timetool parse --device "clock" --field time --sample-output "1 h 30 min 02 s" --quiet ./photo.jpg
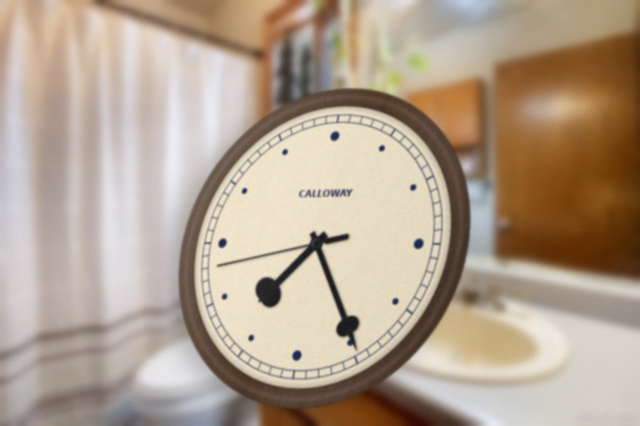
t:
7 h 24 min 43 s
